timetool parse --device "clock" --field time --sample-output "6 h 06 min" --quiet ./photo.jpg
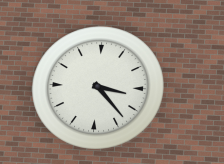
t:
3 h 23 min
